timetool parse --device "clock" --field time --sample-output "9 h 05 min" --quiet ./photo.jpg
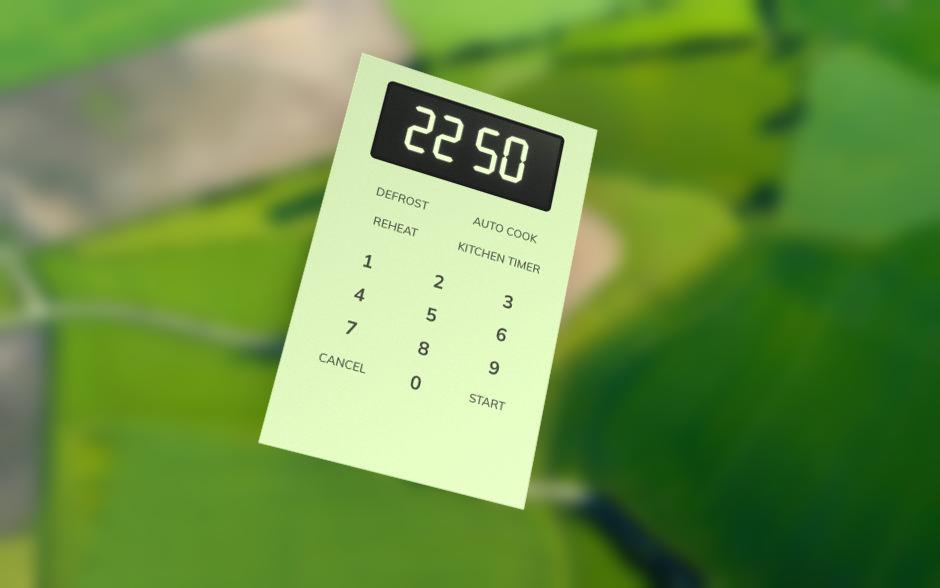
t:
22 h 50 min
